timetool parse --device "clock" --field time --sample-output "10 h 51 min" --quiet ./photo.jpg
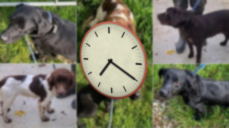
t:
7 h 20 min
